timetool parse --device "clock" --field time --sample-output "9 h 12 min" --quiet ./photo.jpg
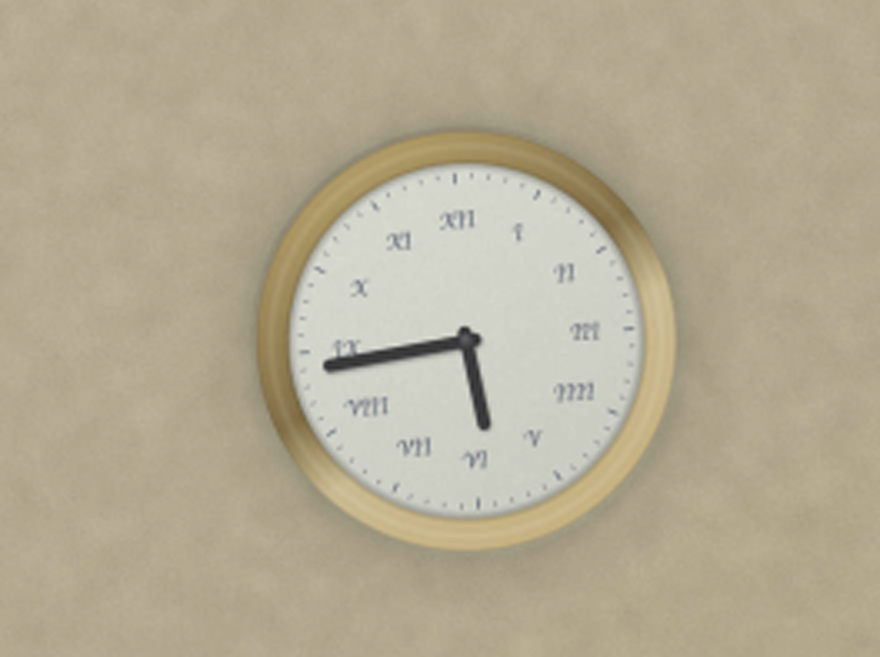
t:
5 h 44 min
